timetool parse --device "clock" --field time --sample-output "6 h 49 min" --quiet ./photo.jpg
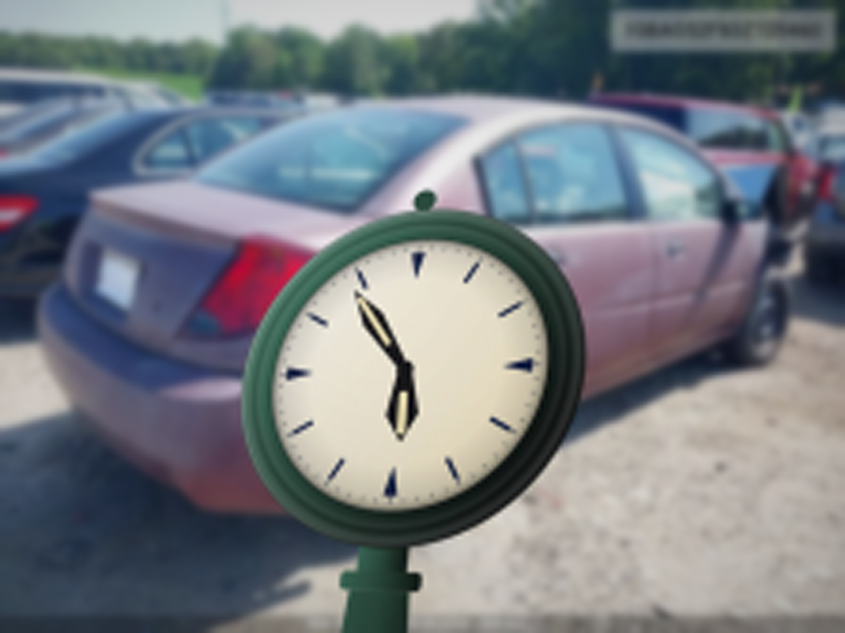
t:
5 h 54 min
